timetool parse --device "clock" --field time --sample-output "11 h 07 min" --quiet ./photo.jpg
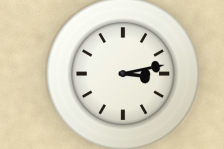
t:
3 h 13 min
